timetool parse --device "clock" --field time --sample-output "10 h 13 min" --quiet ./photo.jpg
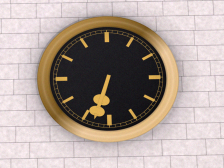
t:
6 h 33 min
